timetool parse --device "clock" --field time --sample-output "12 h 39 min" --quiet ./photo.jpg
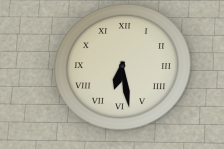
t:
6 h 28 min
